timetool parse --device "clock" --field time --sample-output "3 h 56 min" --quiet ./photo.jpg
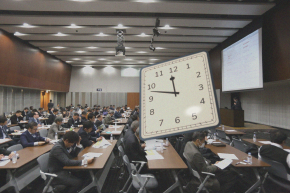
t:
11 h 48 min
